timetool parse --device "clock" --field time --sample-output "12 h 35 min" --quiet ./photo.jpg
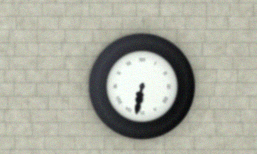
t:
6 h 32 min
